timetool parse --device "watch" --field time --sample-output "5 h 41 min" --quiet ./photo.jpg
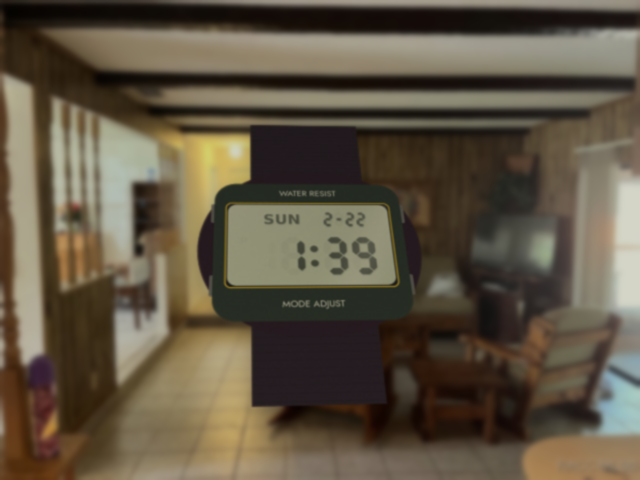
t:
1 h 39 min
